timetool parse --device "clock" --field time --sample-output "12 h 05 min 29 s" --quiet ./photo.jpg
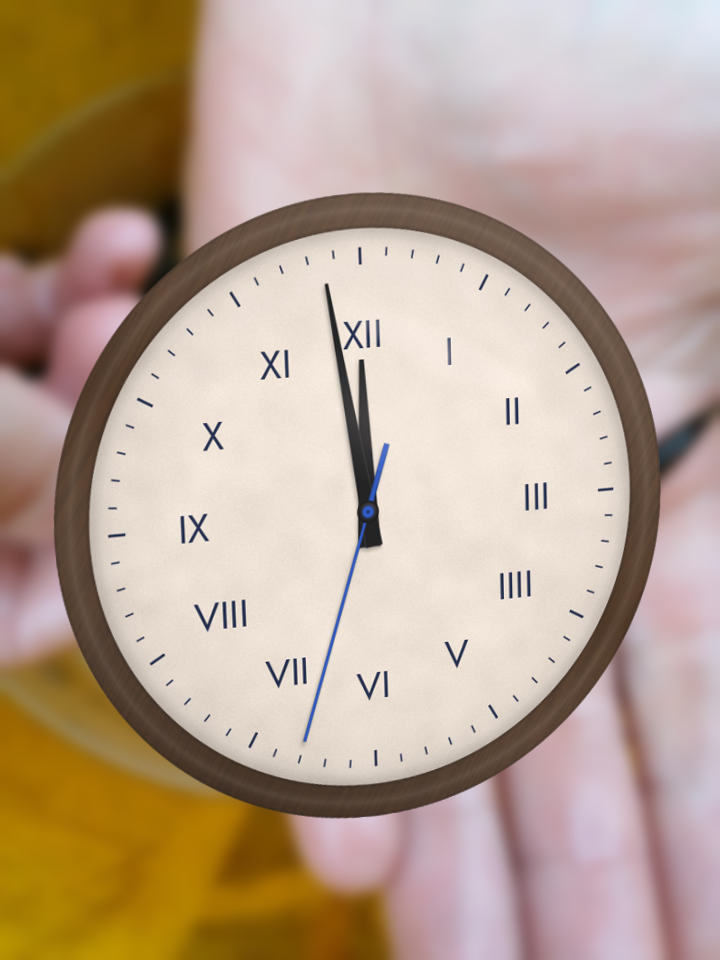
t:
11 h 58 min 33 s
